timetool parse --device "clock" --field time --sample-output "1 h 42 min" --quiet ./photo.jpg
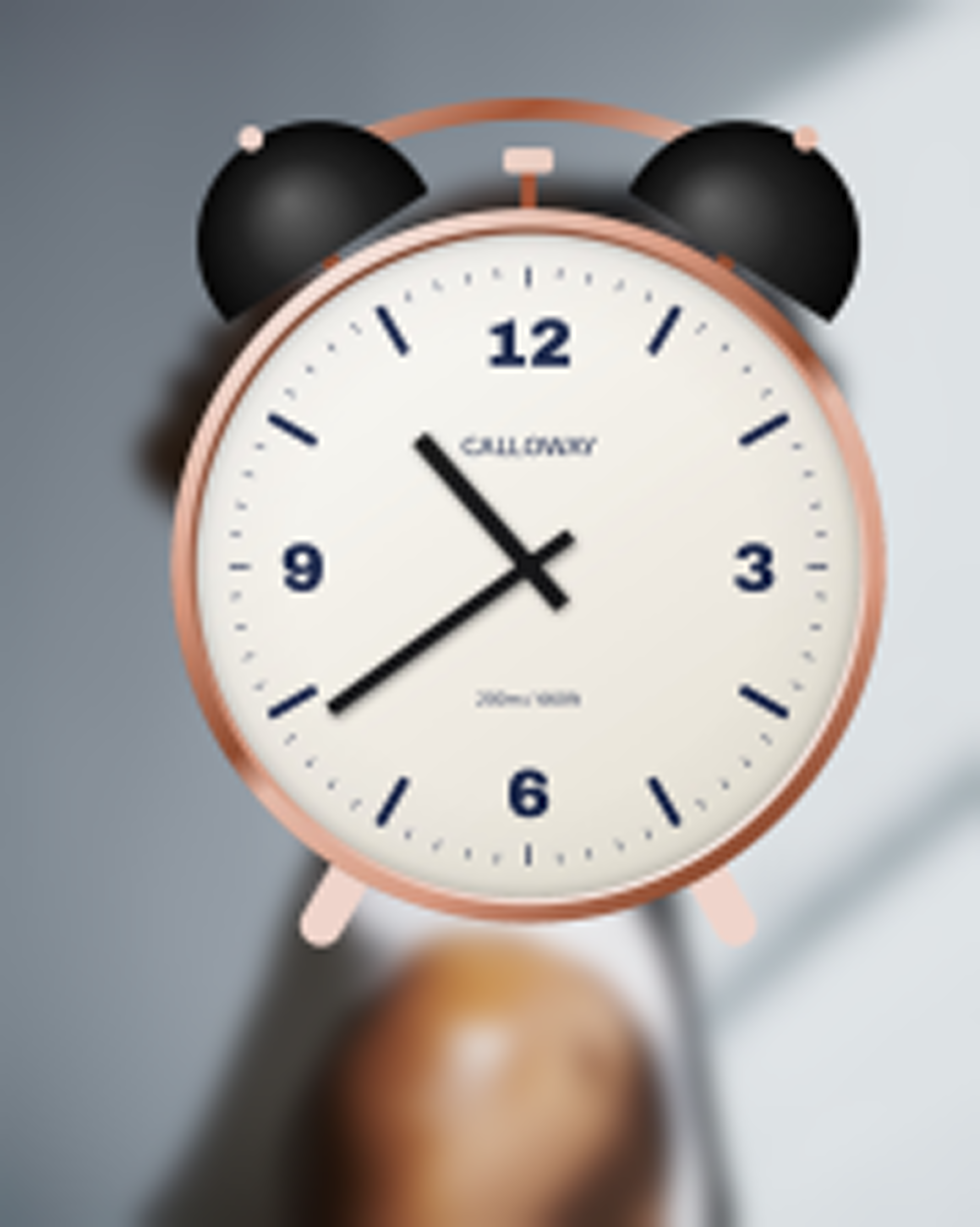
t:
10 h 39 min
